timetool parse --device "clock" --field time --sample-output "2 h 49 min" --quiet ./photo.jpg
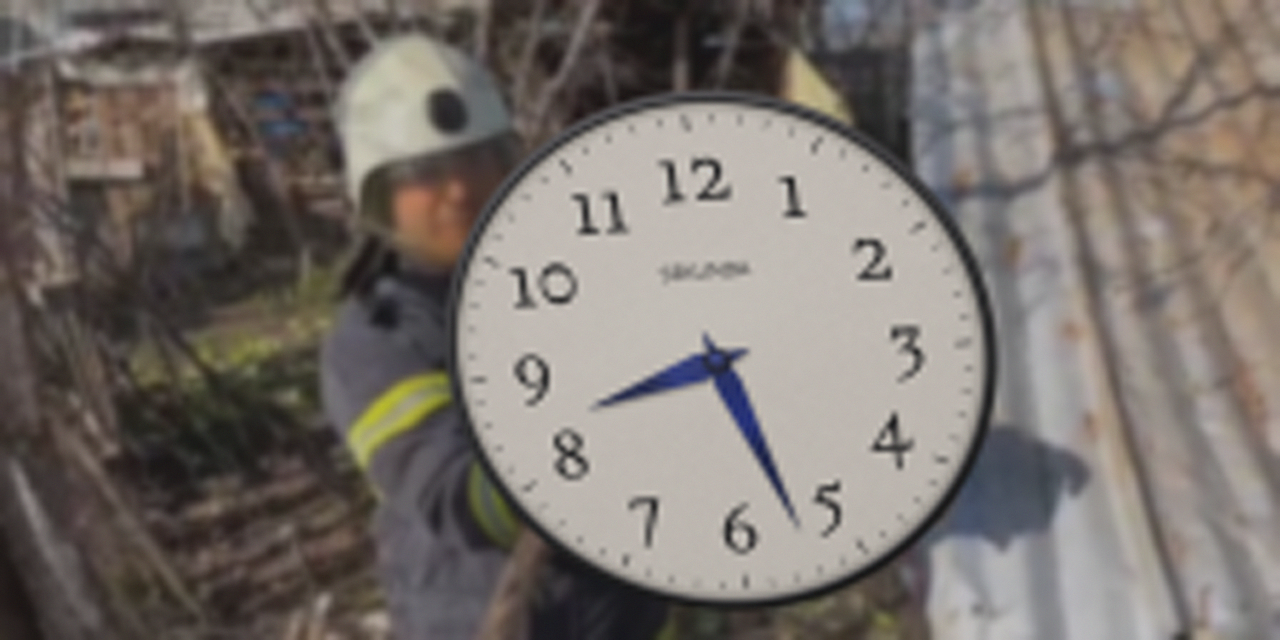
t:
8 h 27 min
